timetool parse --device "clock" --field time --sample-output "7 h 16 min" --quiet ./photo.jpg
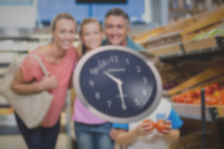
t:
10 h 30 min
